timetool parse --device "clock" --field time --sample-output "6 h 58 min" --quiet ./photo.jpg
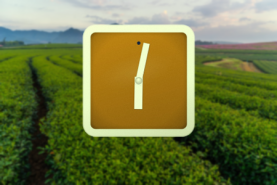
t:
6 h 02 min
